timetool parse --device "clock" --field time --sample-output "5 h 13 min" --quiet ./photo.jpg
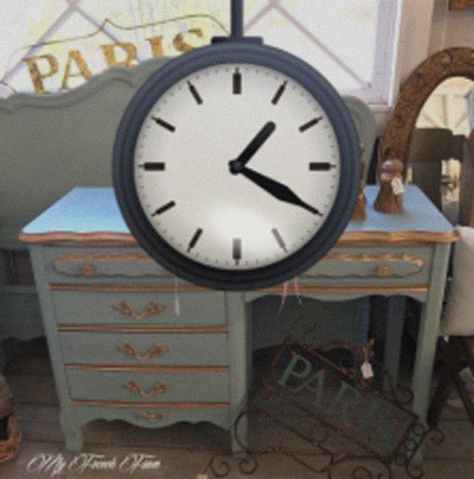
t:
1 h 20 min
